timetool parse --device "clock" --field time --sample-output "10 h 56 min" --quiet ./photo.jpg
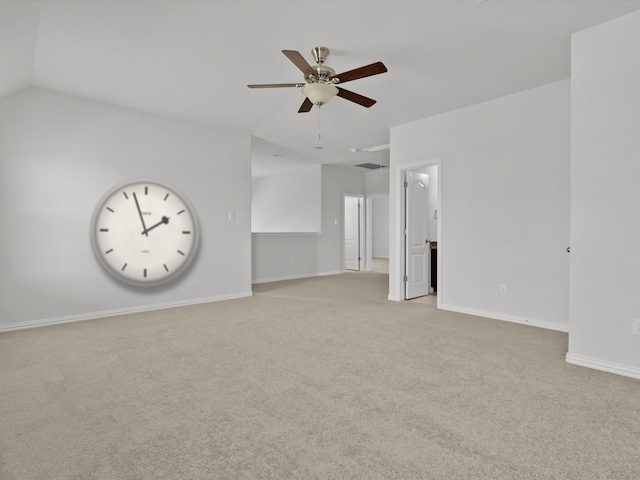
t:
1 h 57 min
